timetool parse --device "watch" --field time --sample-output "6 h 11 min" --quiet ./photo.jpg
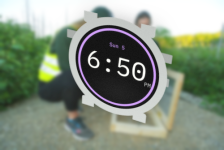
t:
6 h 50 min
